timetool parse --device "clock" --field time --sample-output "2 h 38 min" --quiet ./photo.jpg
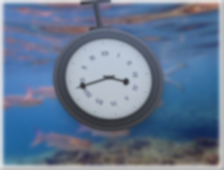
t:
3 h 43 min
